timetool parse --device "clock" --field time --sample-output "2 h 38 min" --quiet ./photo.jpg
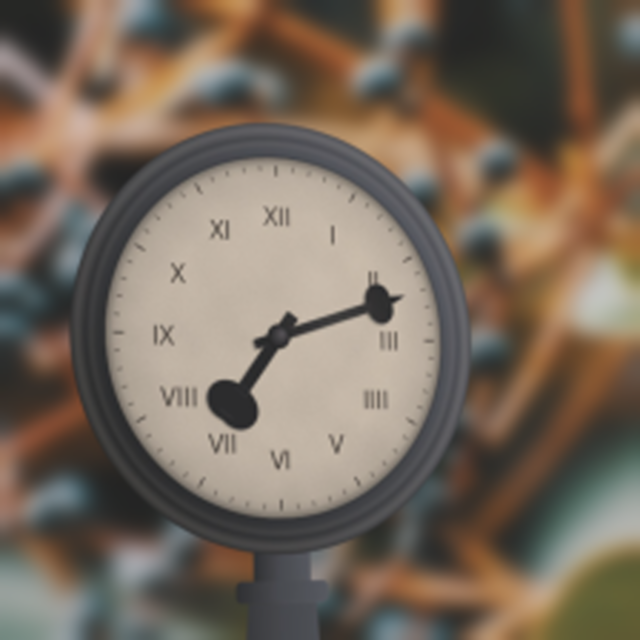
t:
7 h 12 min
